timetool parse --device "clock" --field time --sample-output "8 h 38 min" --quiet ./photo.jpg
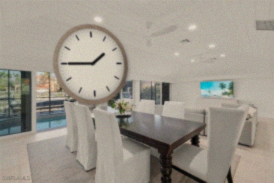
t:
1 h 45 min
